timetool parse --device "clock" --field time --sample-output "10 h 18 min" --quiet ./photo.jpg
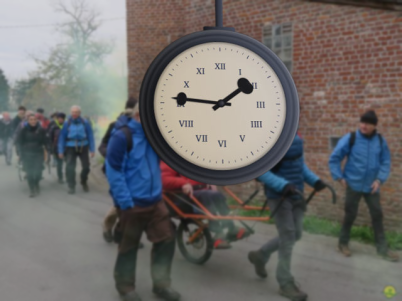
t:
1 h 46 min
